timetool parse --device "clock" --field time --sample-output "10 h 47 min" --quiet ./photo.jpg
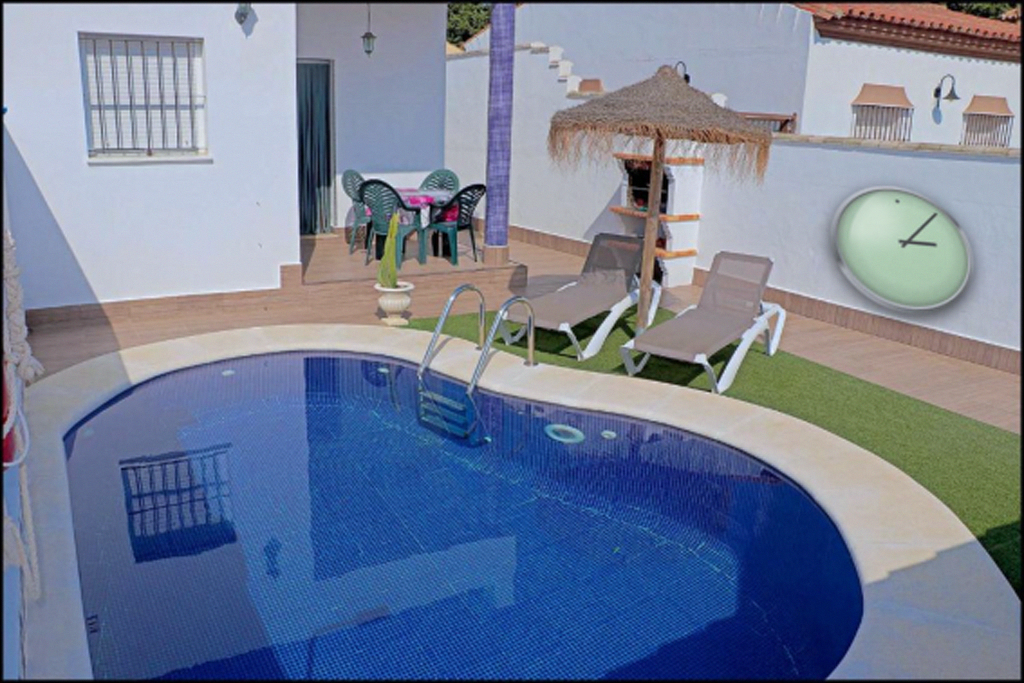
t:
3 h 08 min
